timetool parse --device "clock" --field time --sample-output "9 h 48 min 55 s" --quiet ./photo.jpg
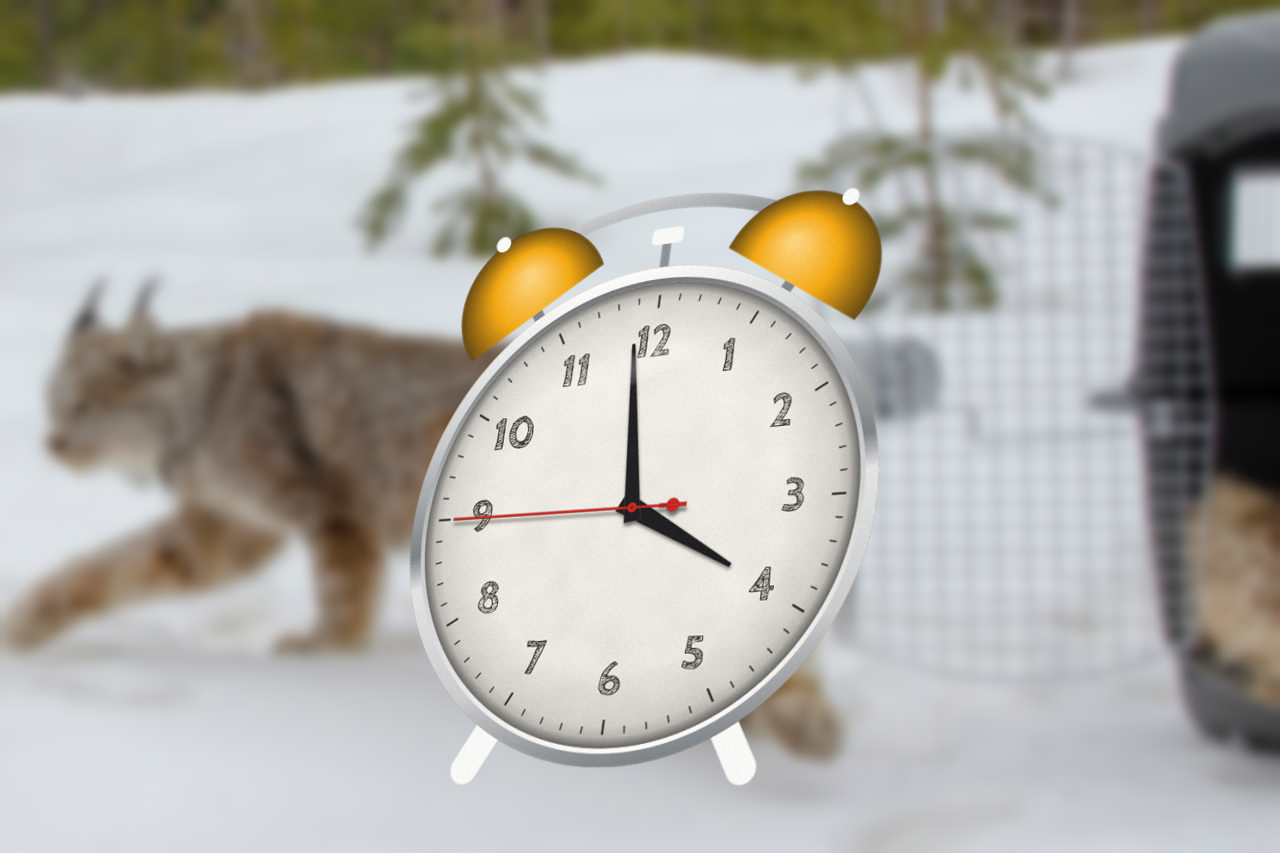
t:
3 h 58 min 45 s
